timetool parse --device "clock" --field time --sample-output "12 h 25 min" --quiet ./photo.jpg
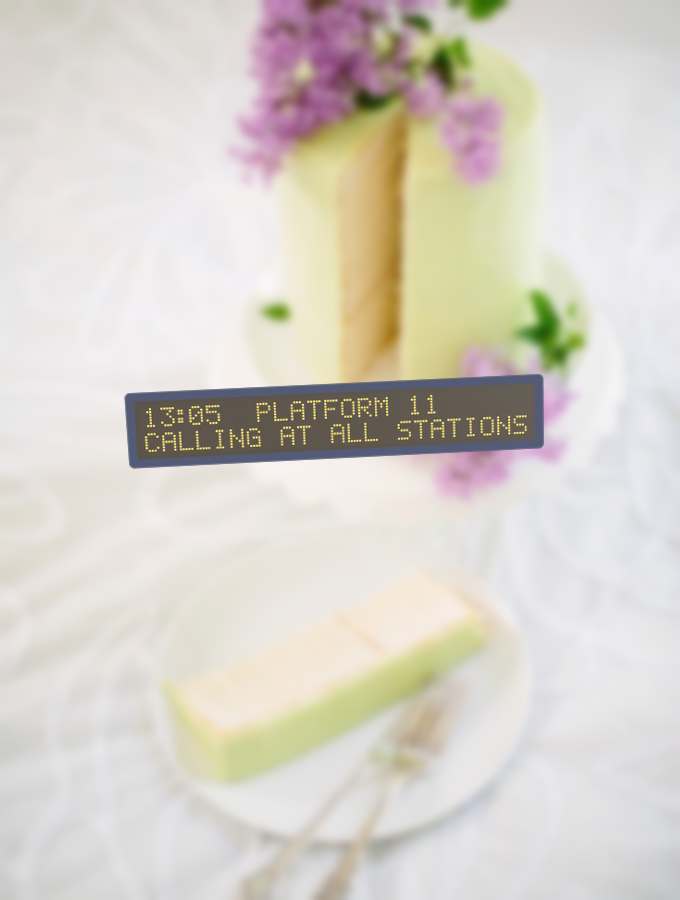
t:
13 h 05 min
